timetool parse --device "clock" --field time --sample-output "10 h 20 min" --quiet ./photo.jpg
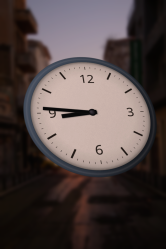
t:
8 h 46 min
